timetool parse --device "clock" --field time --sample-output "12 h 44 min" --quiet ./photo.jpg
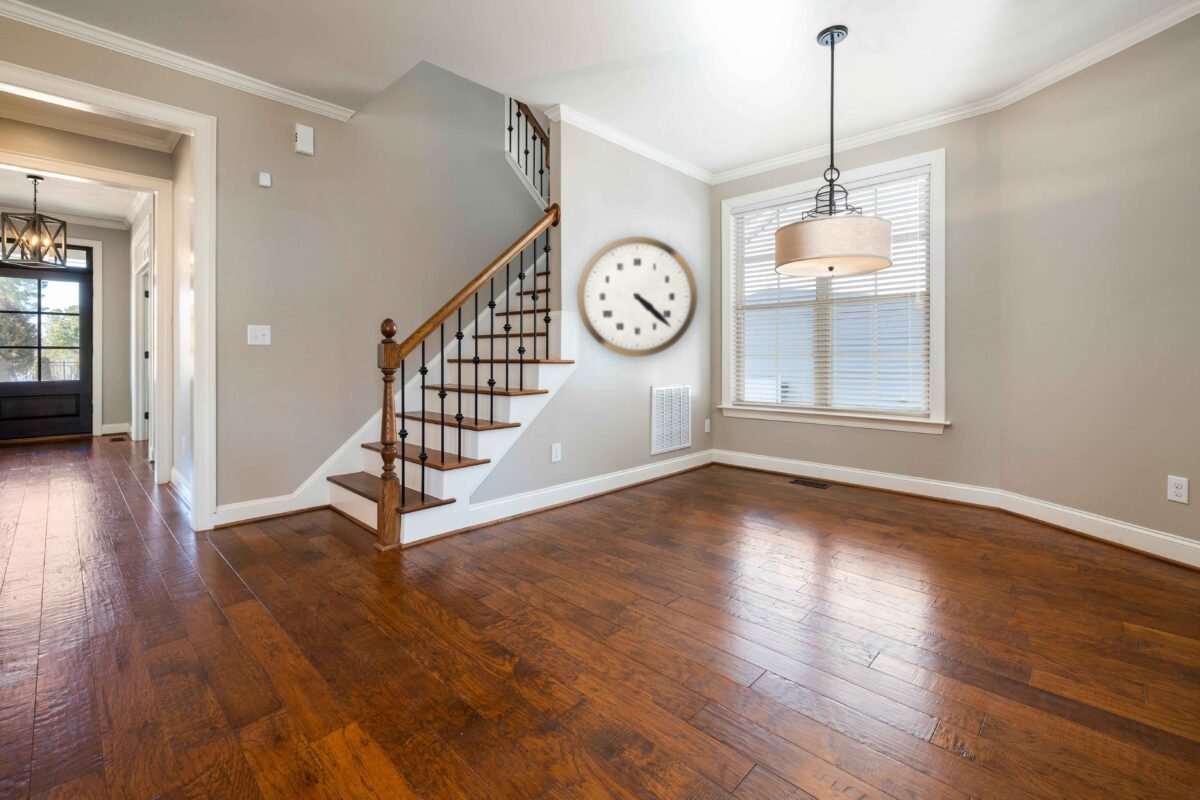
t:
4 h 22 min
